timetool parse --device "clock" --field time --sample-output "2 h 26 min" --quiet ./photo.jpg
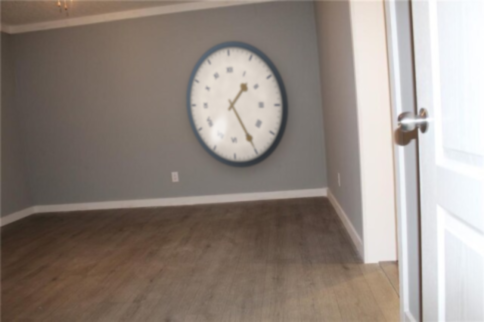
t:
1 h 25 min
